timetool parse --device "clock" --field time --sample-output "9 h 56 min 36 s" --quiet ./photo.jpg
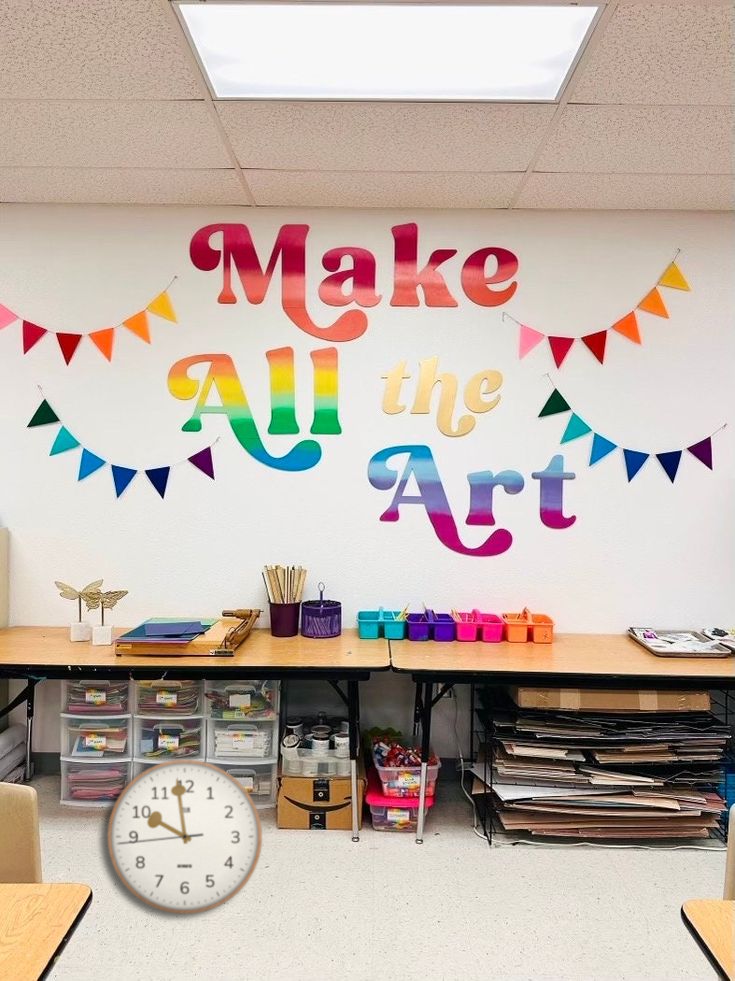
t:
9 h 58 min 44 s
